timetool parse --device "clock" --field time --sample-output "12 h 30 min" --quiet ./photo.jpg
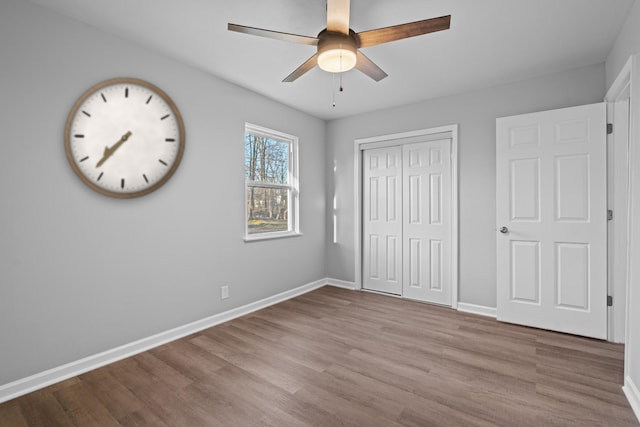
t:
7 h 37 min
